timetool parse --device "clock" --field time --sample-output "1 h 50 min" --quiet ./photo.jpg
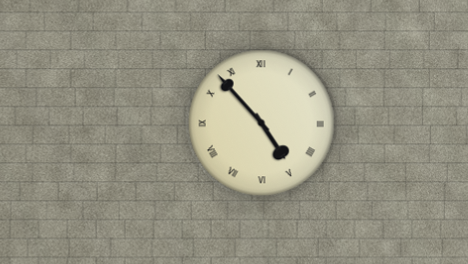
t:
4 h 53 min
